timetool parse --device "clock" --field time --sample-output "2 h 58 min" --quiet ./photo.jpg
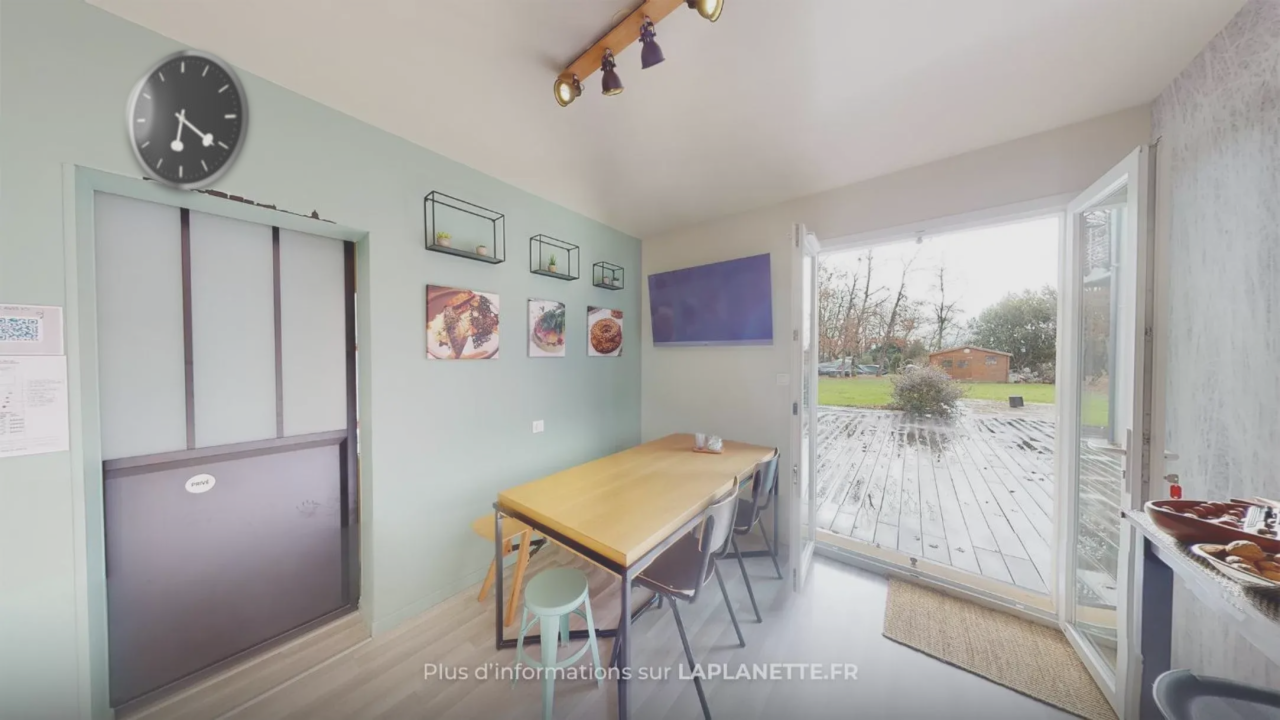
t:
6 h 21 min
